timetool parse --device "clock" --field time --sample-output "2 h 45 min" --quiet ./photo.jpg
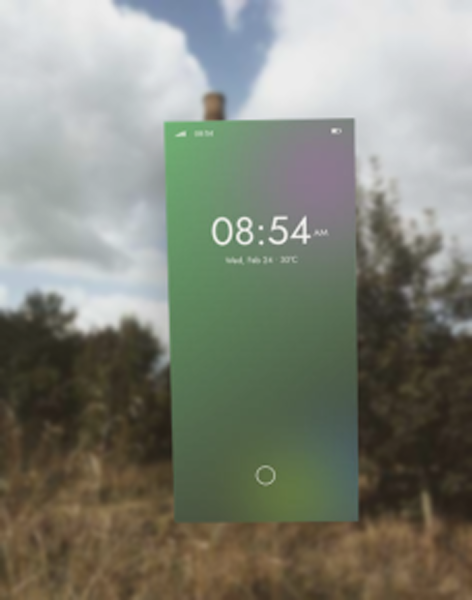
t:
8 h 54 min
